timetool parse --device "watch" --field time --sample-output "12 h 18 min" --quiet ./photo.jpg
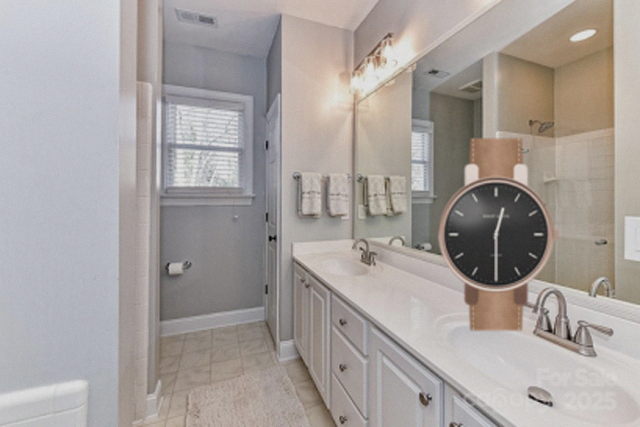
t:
12 h 30 min
